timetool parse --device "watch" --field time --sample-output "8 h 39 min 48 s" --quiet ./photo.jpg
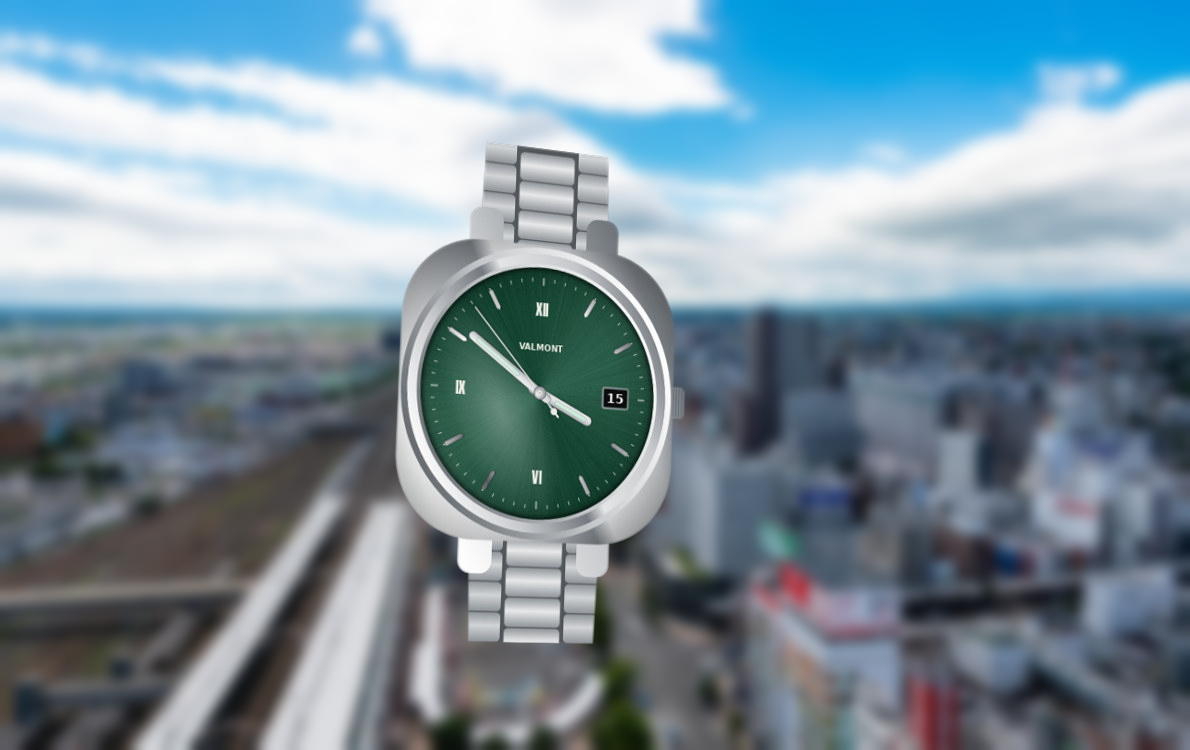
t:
3 h 50 min 53 s
